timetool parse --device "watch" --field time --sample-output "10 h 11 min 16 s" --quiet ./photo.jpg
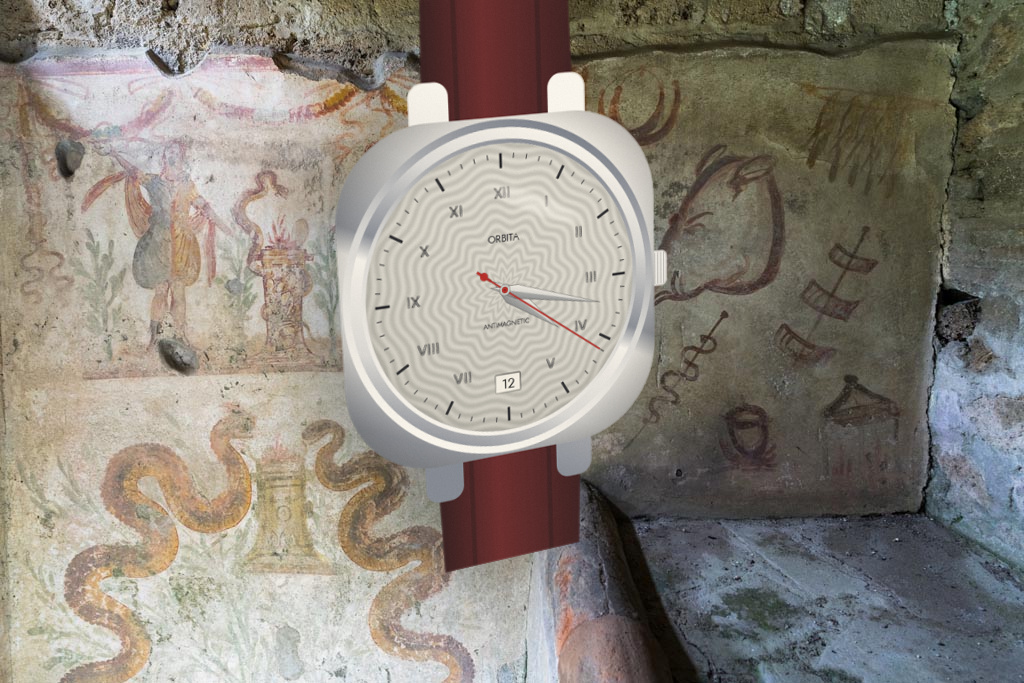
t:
4 h 17 min 21 s
